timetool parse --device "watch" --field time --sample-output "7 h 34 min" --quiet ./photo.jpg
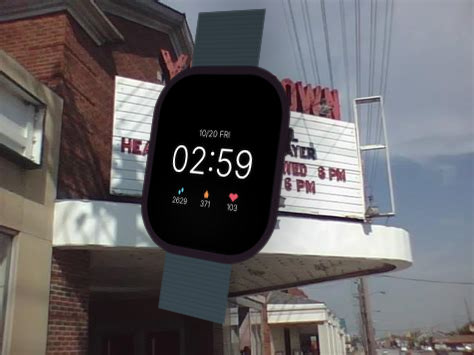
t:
2 h 59 min
